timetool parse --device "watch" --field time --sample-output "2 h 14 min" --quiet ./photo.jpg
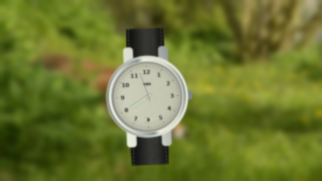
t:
7 h 57 min
